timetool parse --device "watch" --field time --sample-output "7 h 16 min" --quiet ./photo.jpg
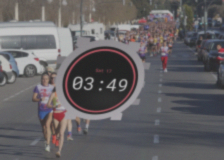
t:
3 h 49 min
